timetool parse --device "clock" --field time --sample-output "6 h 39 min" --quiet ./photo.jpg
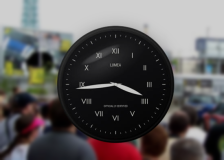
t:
3 h 44 min
